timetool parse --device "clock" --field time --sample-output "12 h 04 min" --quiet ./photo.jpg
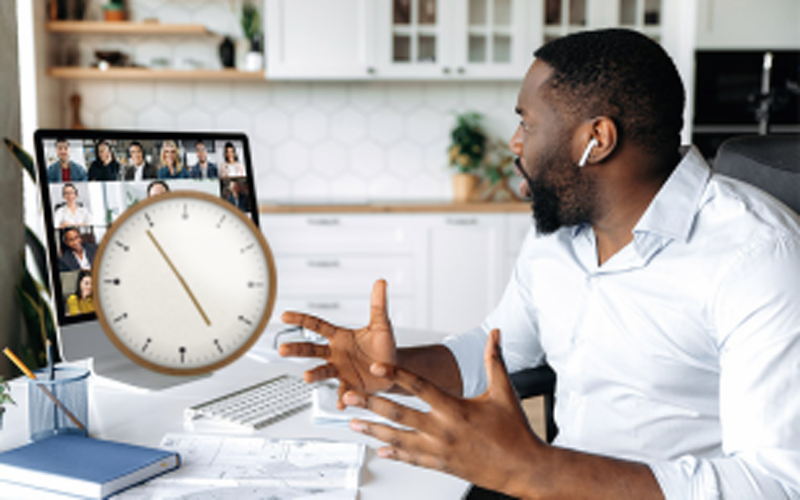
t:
4 h 54 min
